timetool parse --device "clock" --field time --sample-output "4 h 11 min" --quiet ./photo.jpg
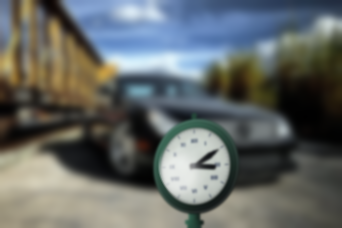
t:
3 h 10 min
